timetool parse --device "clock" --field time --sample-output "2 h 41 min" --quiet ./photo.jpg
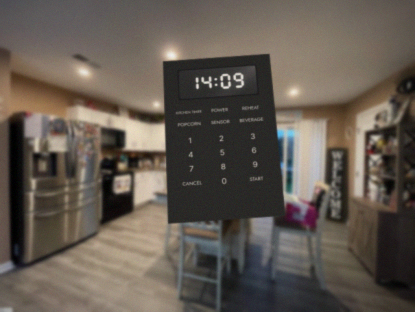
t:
14 h 09 min
